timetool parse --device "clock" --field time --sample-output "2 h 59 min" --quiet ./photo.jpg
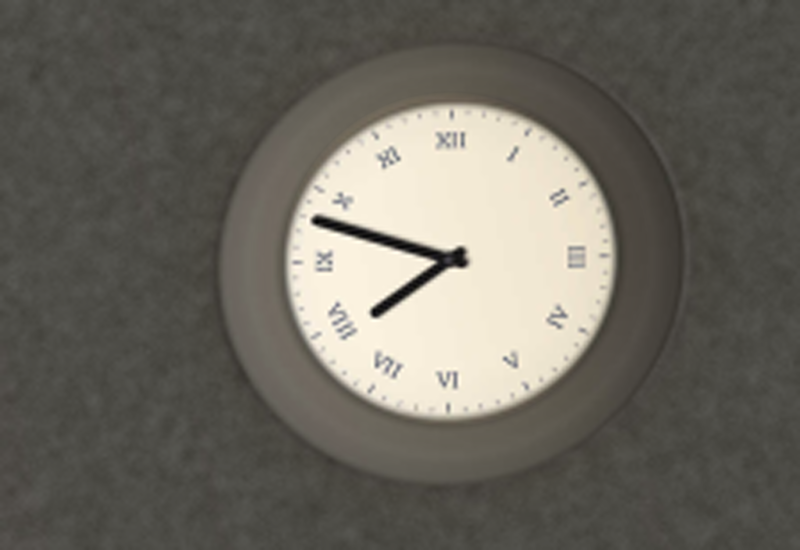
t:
7 h 48 min
